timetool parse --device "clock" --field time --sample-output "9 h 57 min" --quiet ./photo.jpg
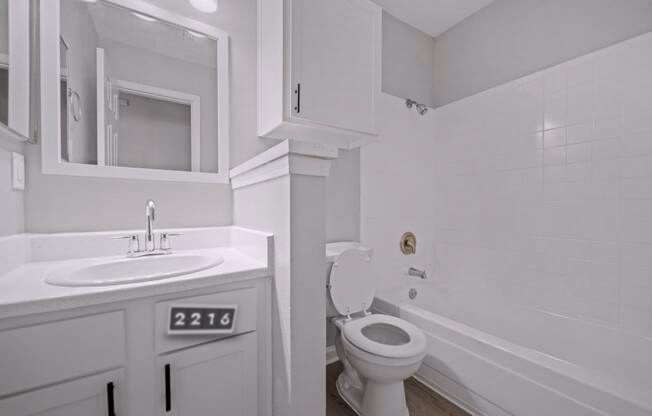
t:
22 h 16 min
